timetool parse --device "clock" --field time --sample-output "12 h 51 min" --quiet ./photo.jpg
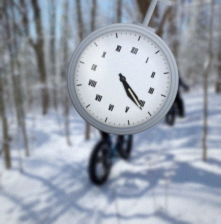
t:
4 h 21 min
